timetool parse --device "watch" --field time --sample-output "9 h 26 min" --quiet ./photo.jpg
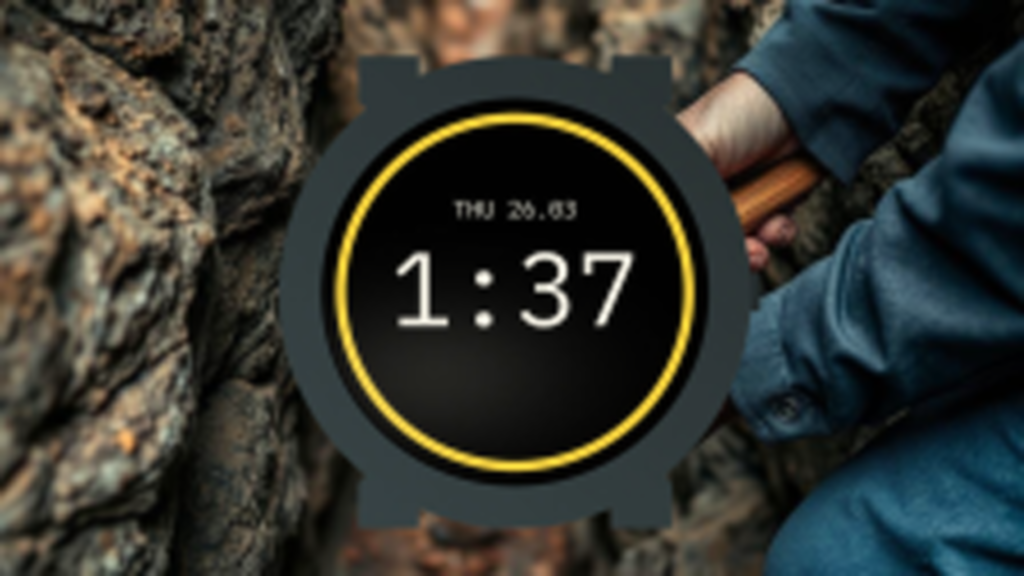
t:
1 h 37 min
